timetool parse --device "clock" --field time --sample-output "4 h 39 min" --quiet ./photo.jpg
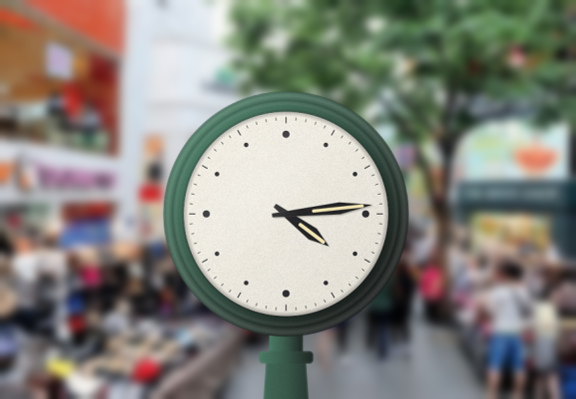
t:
4 h 14 min
